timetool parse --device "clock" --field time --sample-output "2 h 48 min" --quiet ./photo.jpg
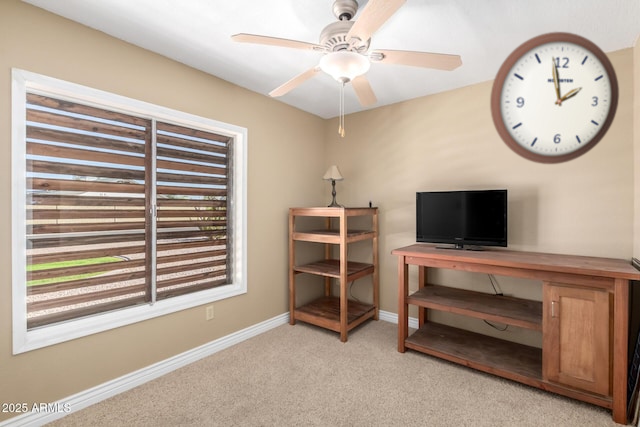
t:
1 h 58 min
